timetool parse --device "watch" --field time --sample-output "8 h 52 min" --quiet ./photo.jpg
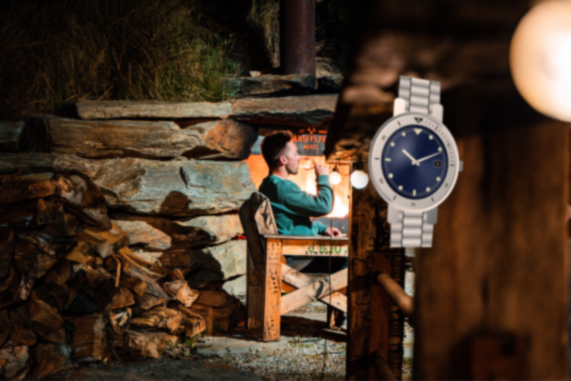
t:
10 h 11 min
